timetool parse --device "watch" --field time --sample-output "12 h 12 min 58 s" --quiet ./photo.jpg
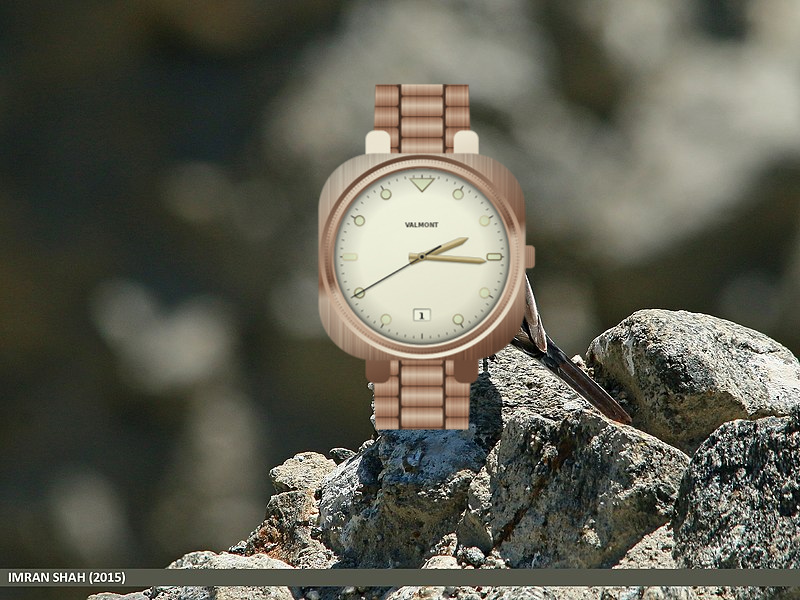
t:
2 h 15 min 40 s
